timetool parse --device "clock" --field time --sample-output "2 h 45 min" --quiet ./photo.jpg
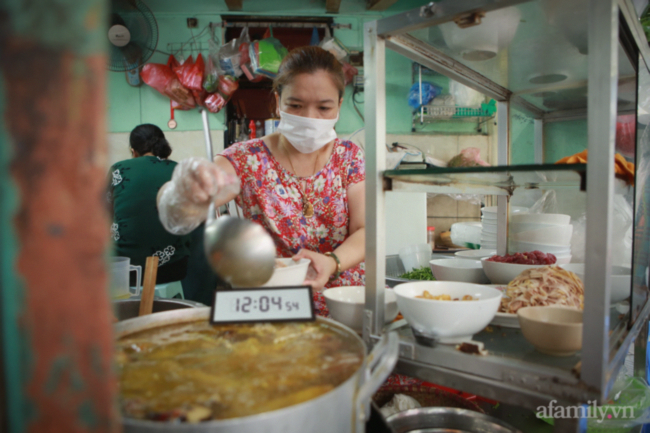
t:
12 h 04 min
